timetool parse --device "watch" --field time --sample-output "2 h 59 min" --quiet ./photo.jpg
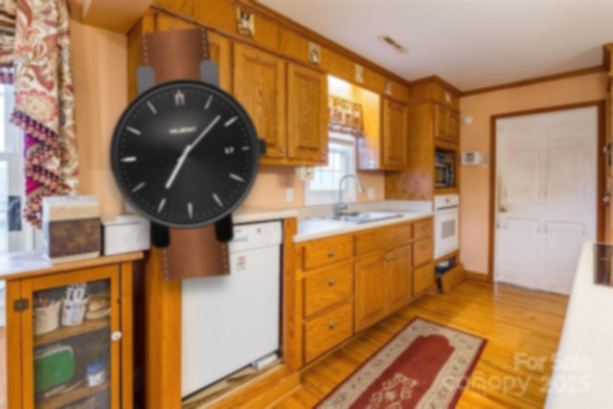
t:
7 h 08 min
